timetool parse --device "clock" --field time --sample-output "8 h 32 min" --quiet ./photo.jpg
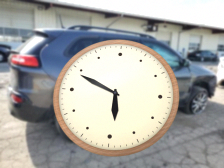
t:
5 h 49 min
